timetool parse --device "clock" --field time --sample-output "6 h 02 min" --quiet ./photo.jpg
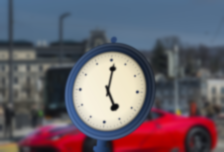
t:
5 h 01 min
